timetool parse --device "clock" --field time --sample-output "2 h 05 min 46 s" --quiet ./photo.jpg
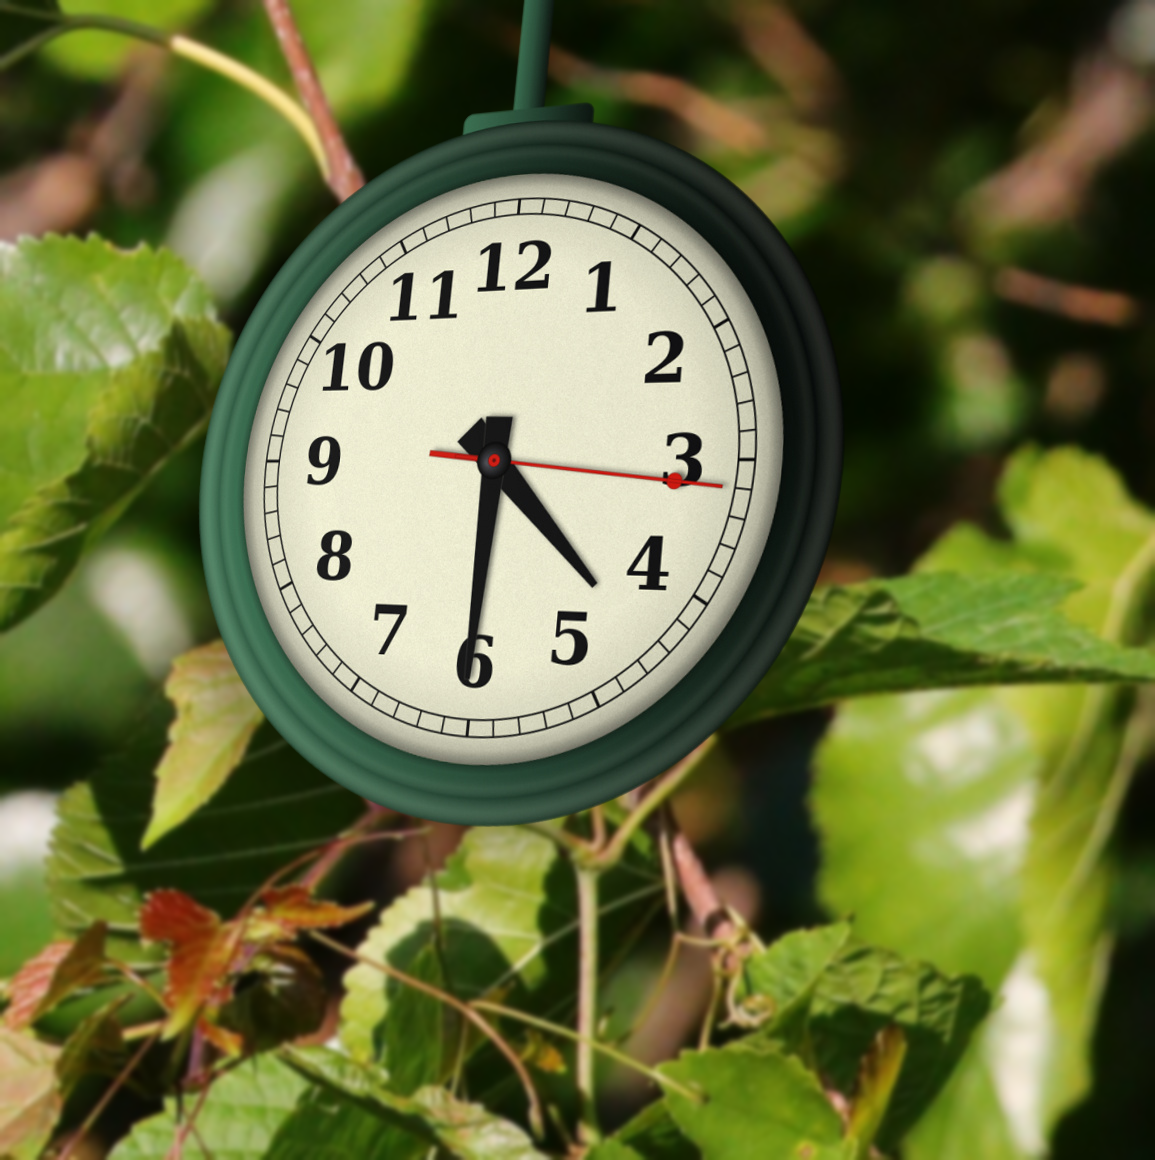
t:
4 h 30 min 16 s
